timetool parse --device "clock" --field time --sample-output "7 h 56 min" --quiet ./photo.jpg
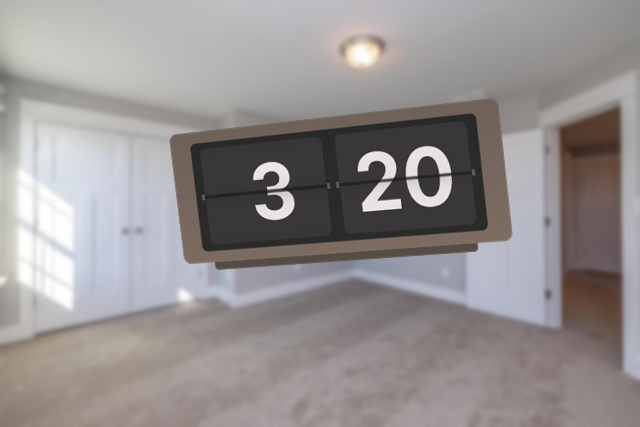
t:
3 h 20 min
